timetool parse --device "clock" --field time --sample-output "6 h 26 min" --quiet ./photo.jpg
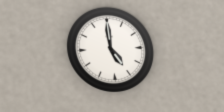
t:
5 h 00 min
